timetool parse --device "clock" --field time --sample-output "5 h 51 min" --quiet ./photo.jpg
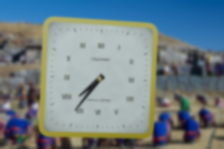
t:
7 h 36 min
